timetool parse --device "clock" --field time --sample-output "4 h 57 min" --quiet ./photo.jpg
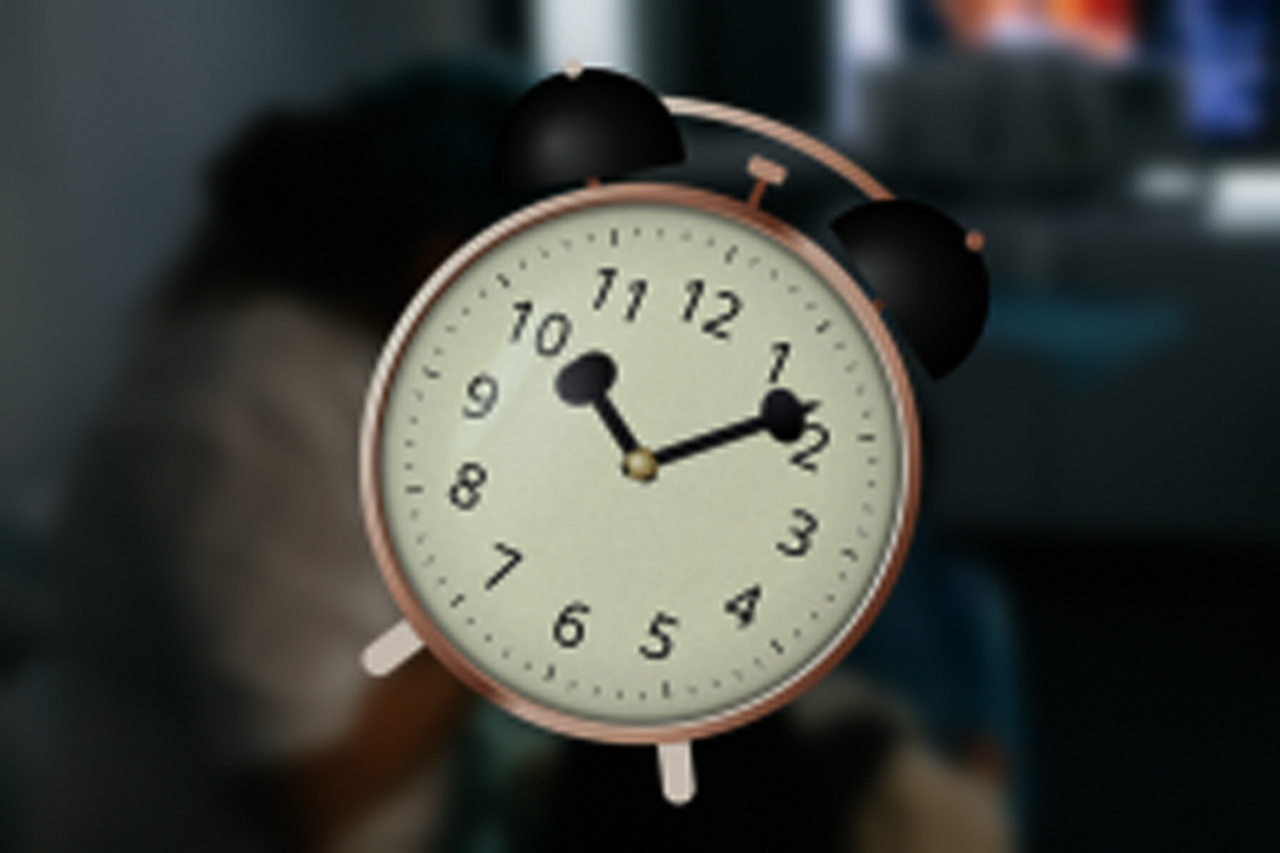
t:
10 h 08 min
